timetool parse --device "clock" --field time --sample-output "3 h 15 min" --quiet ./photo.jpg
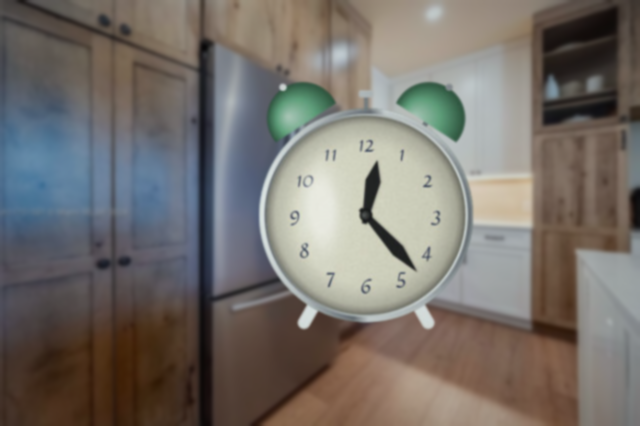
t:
12 h 23 min
